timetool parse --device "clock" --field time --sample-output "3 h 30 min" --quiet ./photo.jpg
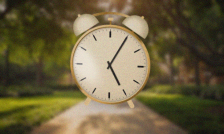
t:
5 h 05 min
